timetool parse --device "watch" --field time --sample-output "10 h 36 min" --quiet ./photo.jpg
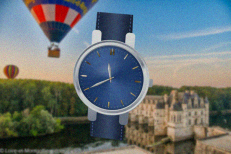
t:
11 h 40 min
